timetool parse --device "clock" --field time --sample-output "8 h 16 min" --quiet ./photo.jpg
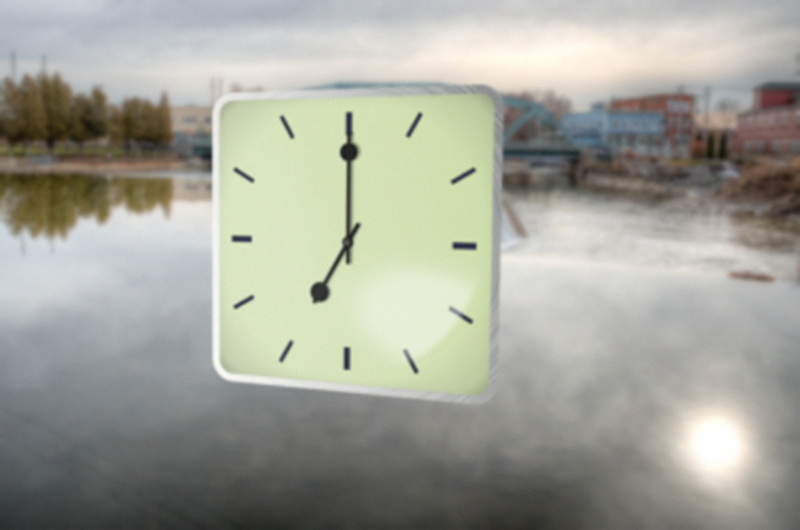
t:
7 h 00 min
